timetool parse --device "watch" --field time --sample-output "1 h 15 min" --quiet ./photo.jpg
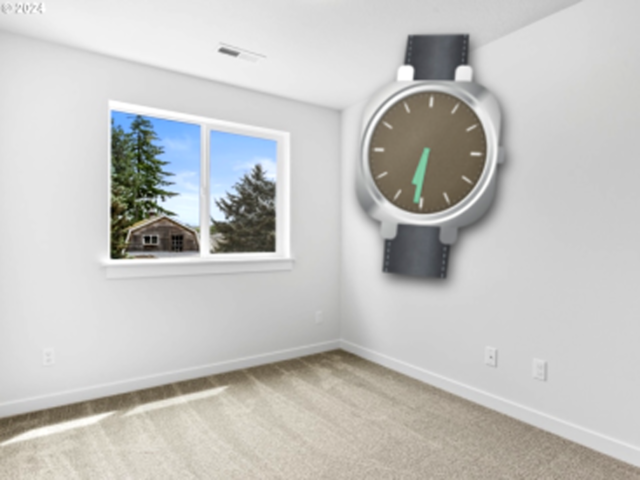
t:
6 h 31 min
